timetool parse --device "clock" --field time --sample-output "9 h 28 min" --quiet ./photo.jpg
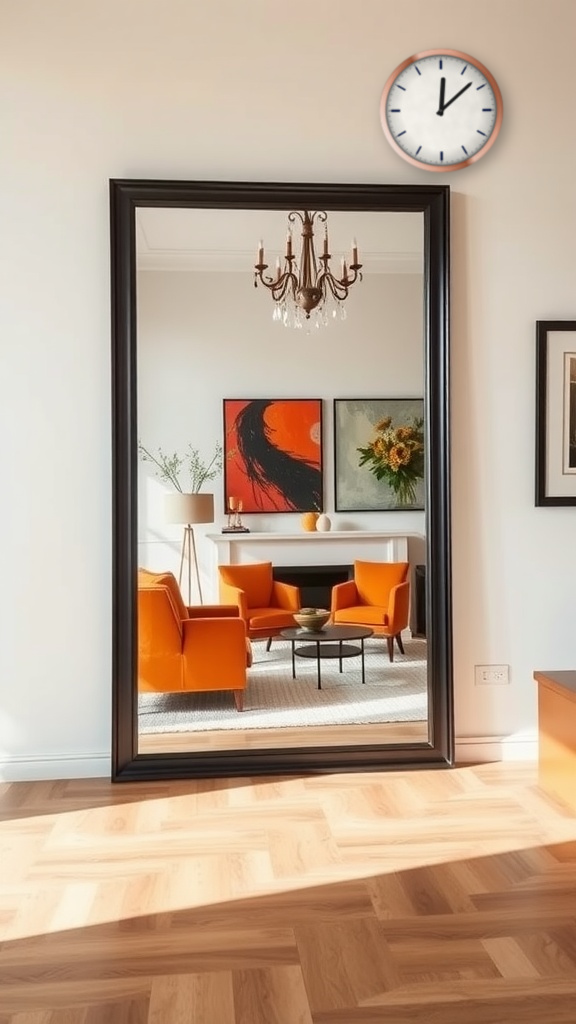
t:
12 h 08 min
